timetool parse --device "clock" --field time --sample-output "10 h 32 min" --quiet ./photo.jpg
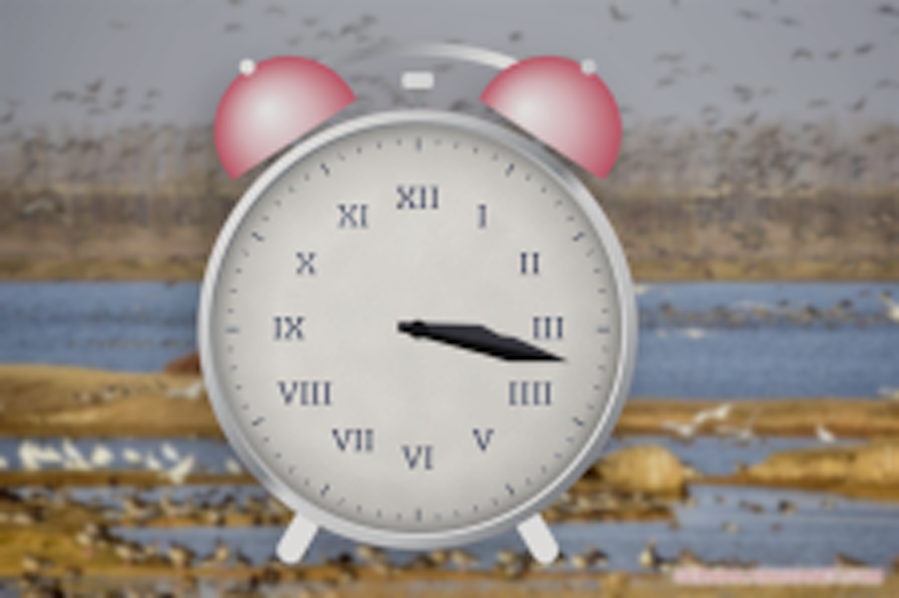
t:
3 h 17 min
